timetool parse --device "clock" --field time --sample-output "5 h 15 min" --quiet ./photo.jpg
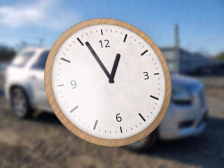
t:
12 h 56 min
